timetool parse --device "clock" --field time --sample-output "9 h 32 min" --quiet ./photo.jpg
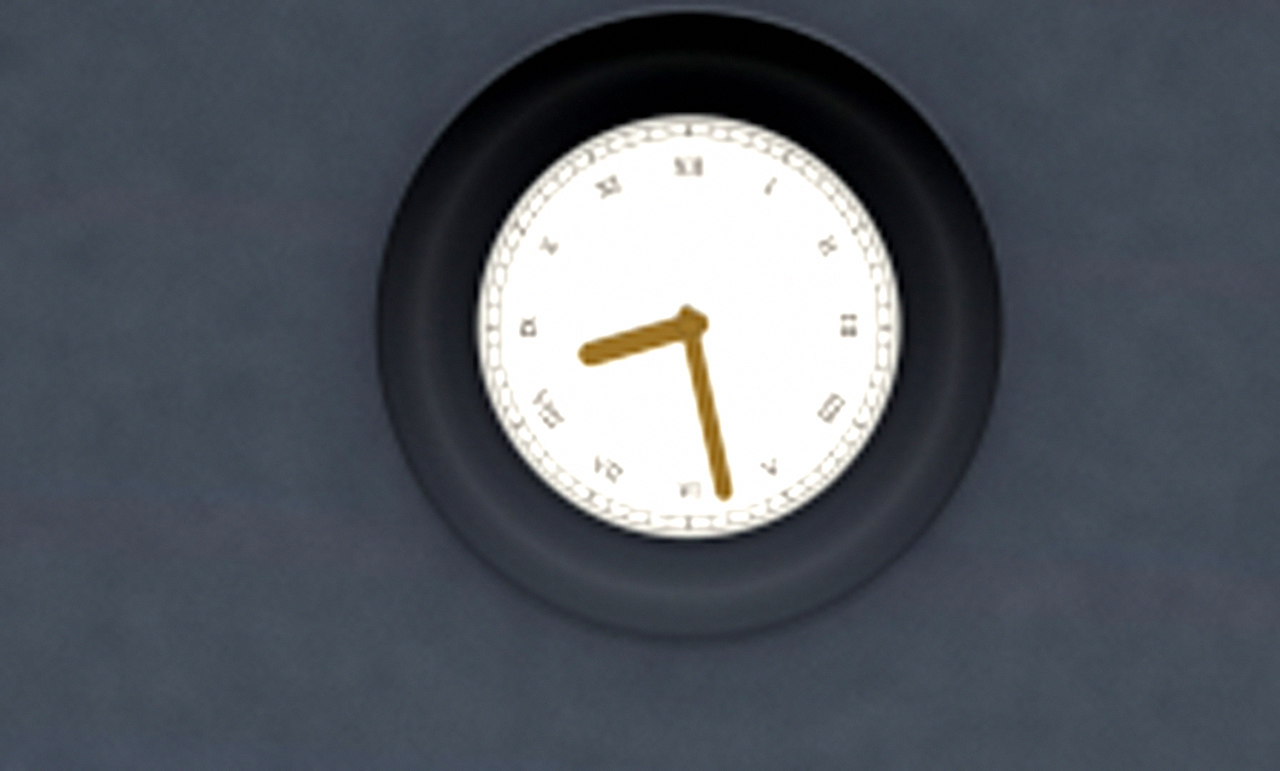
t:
8 h 28 min
